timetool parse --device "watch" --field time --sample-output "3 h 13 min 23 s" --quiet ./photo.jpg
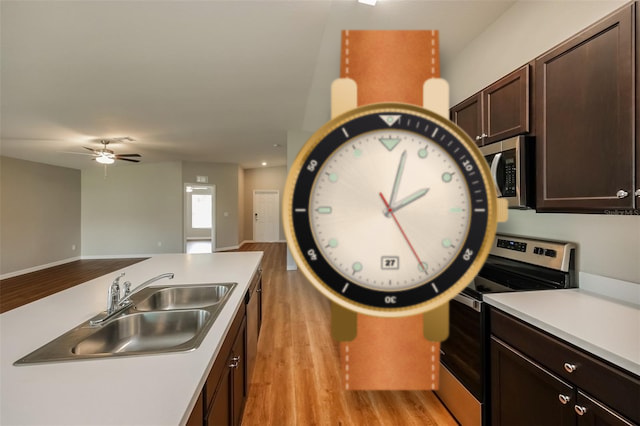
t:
2 h 02 min 25 s
